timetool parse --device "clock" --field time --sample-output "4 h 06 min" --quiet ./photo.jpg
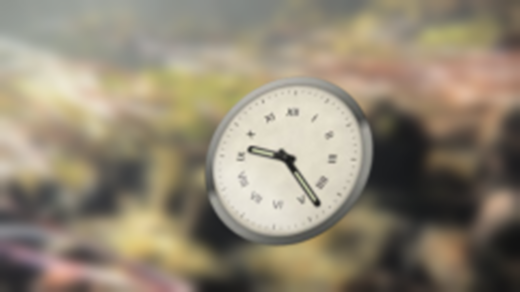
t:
9 h 23 min
